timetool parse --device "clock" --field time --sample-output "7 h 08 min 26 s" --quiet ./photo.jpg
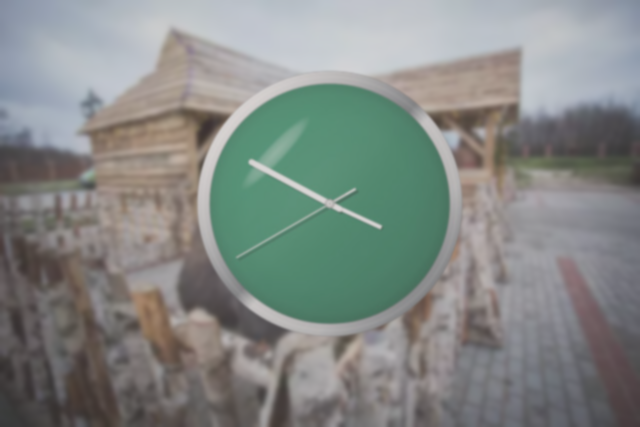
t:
3 h 49 min 40 s
